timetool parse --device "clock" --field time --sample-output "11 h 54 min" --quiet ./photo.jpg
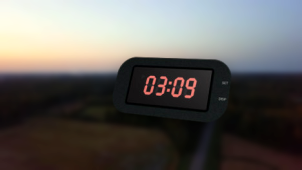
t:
3 h 09 min
